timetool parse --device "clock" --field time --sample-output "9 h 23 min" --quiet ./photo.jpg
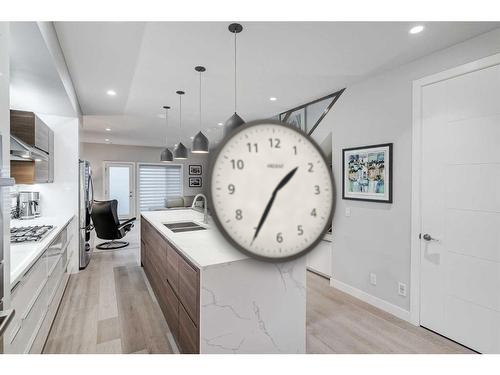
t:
1 h 35 min
